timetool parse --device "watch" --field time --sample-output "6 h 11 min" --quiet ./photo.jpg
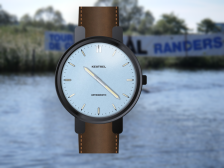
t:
10 h 22 min
